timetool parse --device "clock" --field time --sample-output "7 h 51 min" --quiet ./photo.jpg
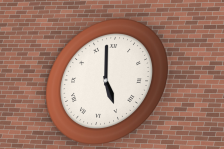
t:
4 h 58 min
